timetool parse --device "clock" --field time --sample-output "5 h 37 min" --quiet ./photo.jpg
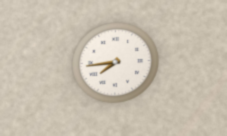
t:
7 h 44 min
